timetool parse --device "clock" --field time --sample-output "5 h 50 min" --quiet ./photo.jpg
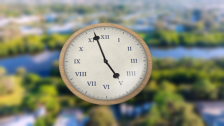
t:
4 h 57 min
